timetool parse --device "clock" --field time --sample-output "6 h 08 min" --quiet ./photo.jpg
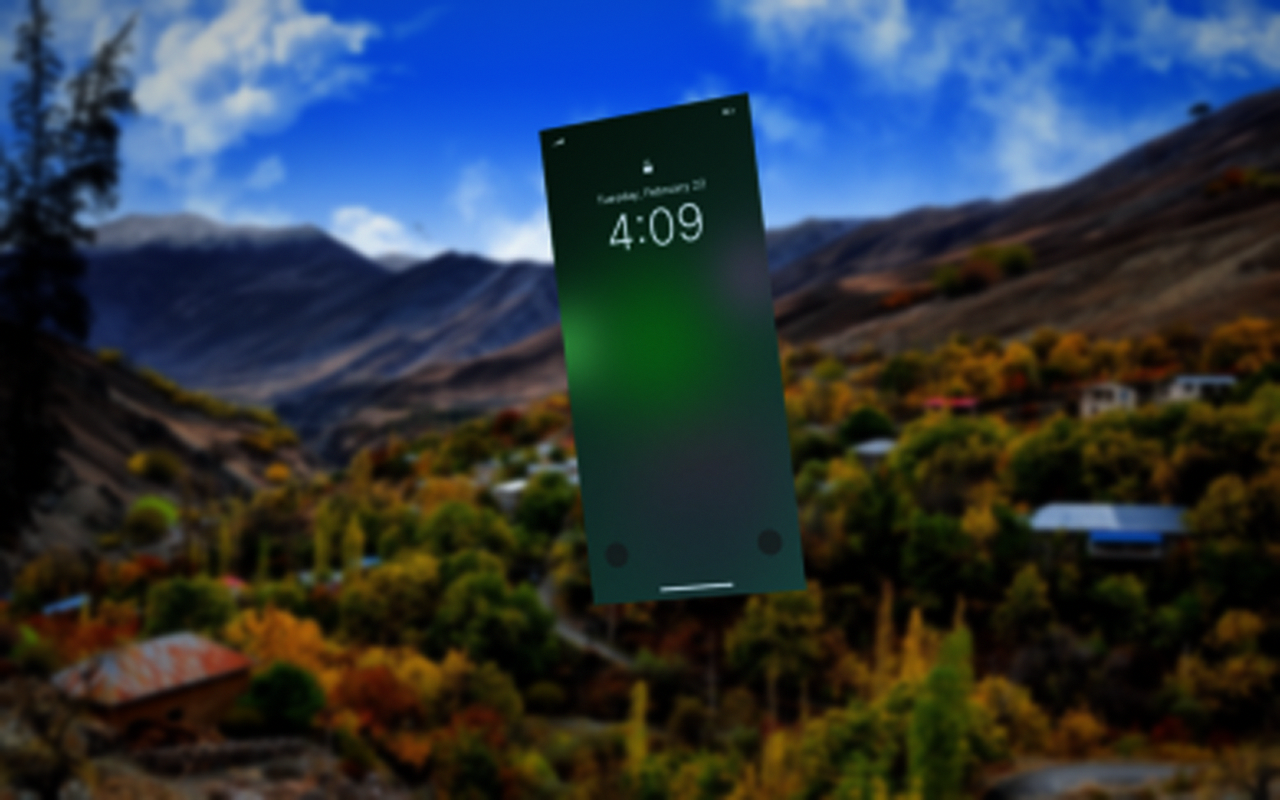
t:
4 h 09 min
